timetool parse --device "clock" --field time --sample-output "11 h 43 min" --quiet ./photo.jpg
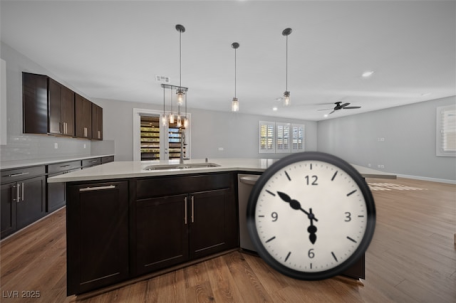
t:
5 h 51 min
